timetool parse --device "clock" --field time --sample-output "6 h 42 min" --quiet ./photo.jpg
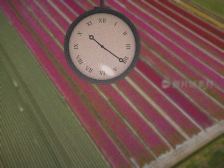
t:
10 h 21 min
